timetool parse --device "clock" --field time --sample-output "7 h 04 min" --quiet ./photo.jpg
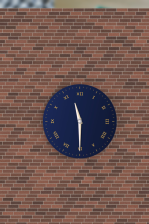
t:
11 h 30 min
